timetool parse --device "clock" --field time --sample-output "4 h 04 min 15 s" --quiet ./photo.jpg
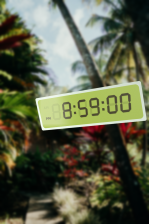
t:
8 h 59 min 00 s
